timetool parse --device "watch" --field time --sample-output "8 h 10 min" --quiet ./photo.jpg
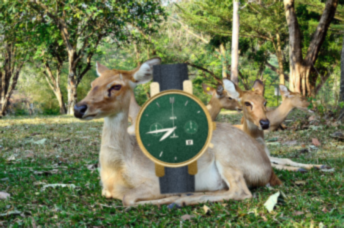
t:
7 h 44 min
